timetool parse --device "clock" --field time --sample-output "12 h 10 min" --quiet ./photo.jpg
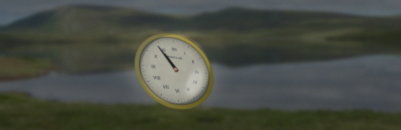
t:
10 h 54 min
